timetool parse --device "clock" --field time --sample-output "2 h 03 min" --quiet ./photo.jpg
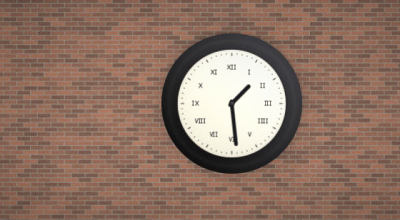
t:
1 h 29 min
